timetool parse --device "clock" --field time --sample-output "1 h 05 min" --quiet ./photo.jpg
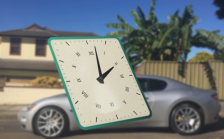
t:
2 h 02 min
